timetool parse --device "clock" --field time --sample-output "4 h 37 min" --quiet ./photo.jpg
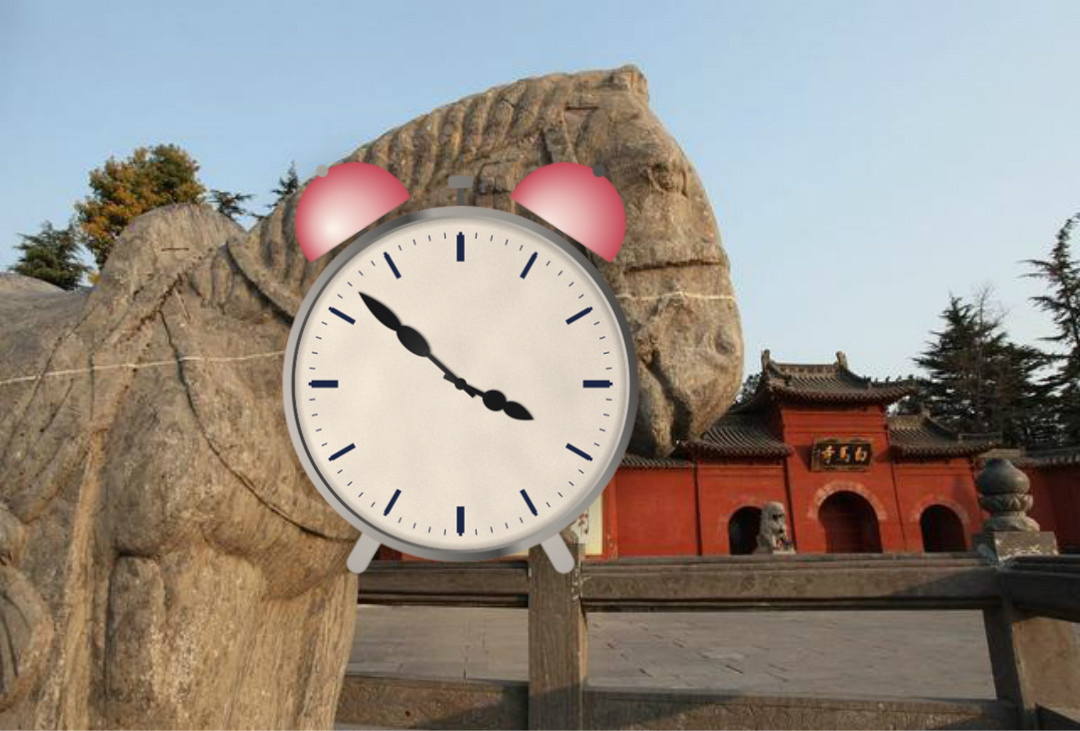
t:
3 h 52 min
